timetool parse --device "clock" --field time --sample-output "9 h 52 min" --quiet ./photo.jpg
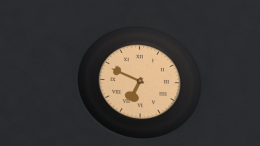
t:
6 h 49 min
